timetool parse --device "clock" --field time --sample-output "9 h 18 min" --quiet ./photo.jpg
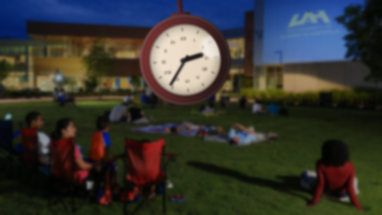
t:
2 h 36 min
